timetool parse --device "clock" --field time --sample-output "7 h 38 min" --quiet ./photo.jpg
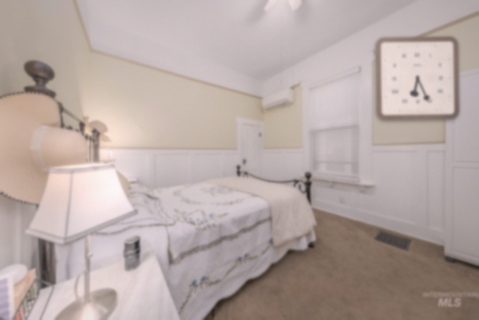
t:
6 h 26 min
